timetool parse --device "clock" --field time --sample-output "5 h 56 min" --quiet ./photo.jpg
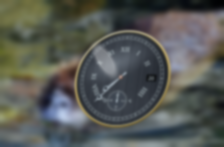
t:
7 h 37 min
